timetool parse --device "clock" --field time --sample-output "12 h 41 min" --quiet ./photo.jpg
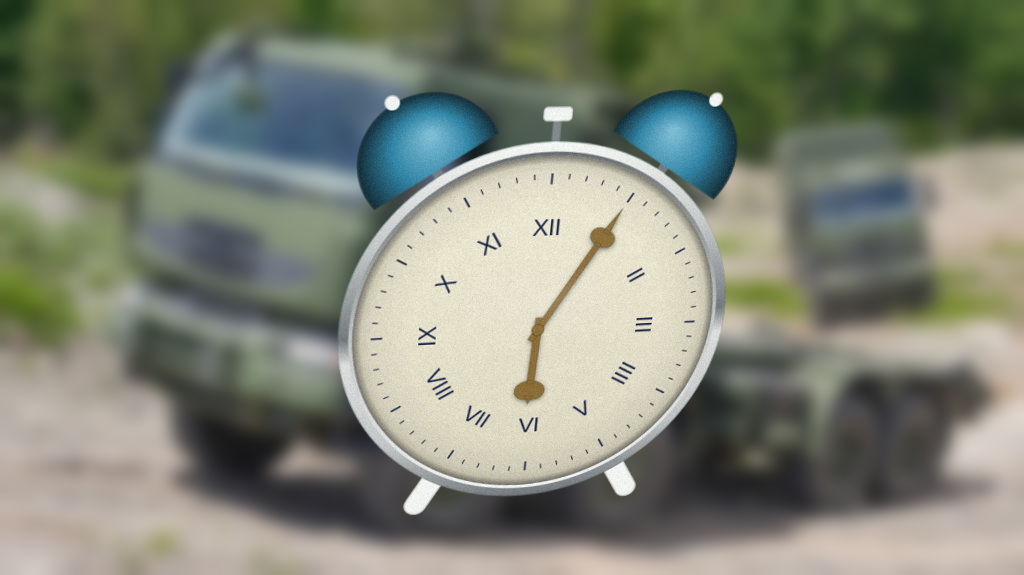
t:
6 h 05 min
